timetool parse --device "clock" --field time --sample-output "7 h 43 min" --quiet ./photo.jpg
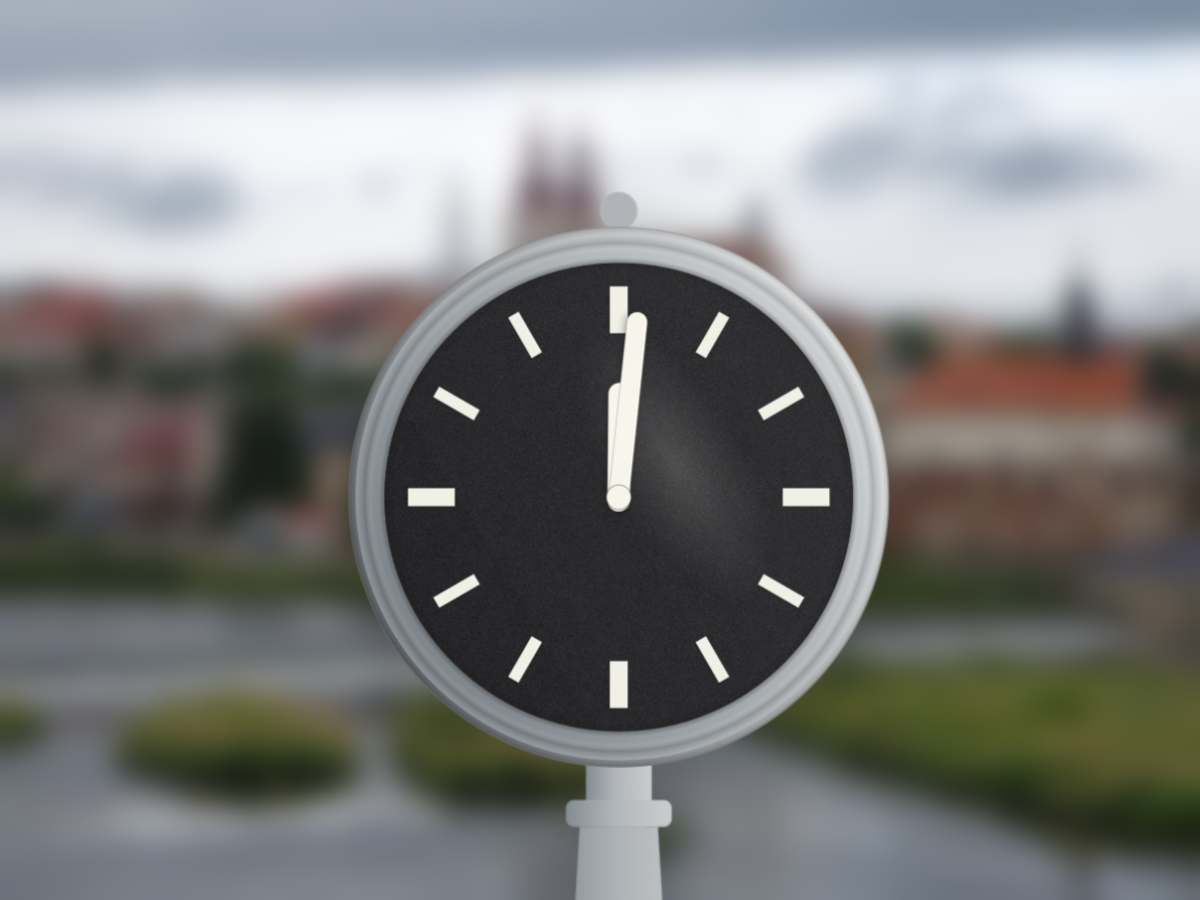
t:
12 h 01 min
